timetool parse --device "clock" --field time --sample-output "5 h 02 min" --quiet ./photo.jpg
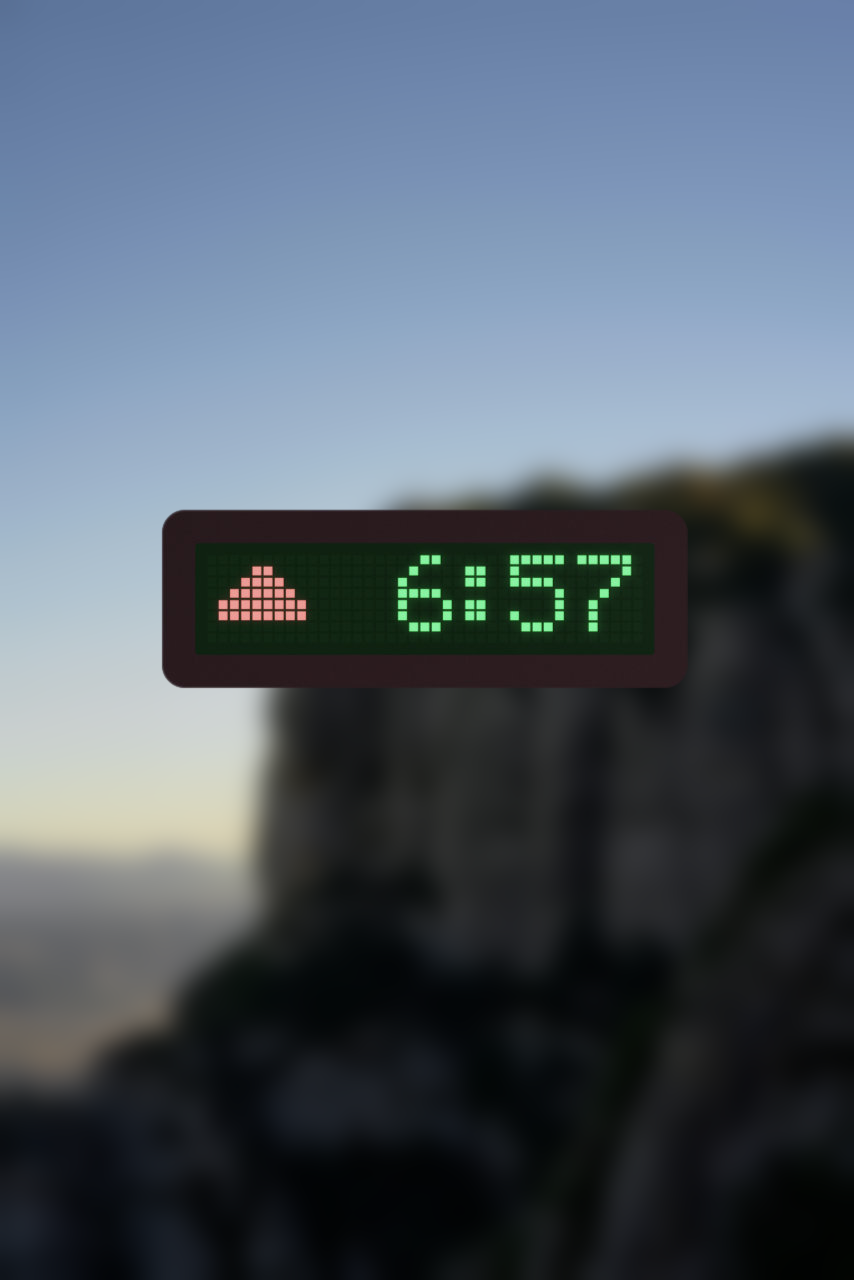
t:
6 h 57 min
